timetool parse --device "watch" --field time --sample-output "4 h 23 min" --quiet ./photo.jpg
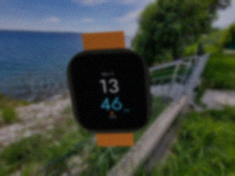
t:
13 h 46 min
